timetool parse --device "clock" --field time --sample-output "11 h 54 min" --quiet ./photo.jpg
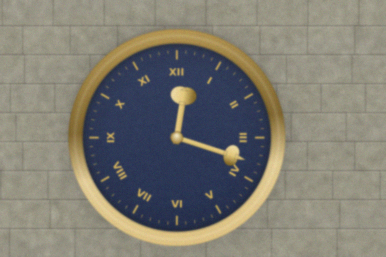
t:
12 h 18 min
